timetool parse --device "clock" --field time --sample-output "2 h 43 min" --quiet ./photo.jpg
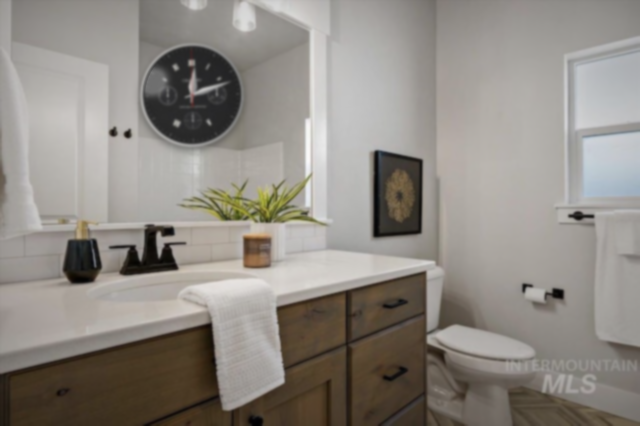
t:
12 h 12 min
